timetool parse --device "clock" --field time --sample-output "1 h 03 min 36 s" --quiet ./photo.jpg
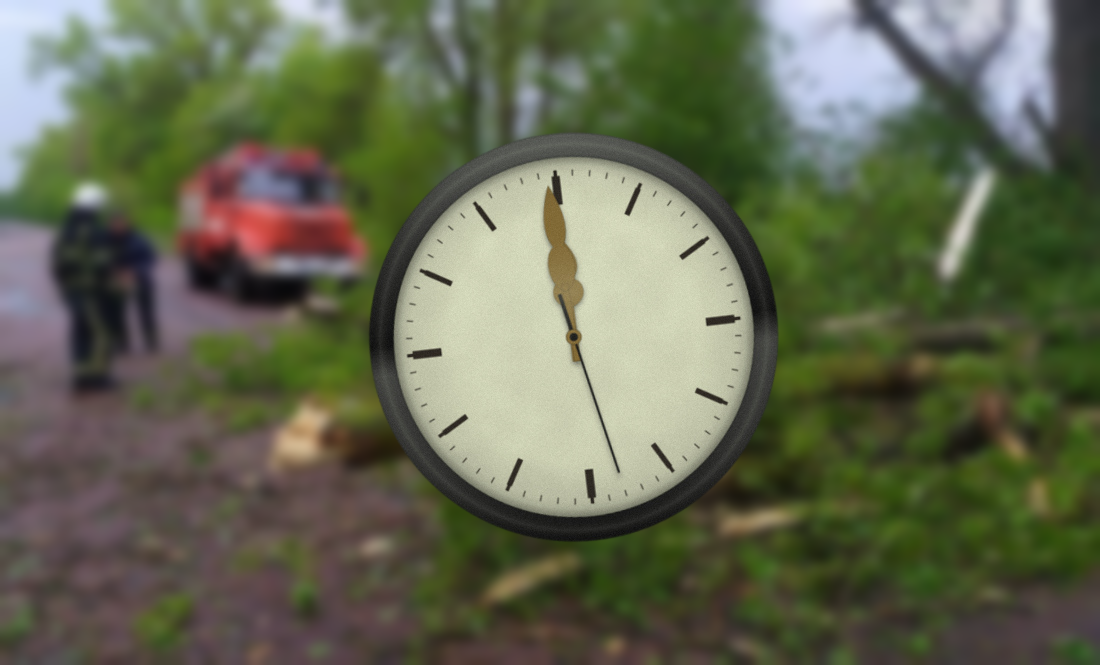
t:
11 h 59 min 28 s
